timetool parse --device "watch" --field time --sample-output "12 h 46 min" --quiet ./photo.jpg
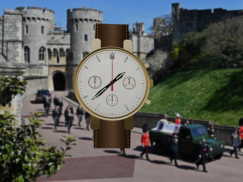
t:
1 h 38 min
